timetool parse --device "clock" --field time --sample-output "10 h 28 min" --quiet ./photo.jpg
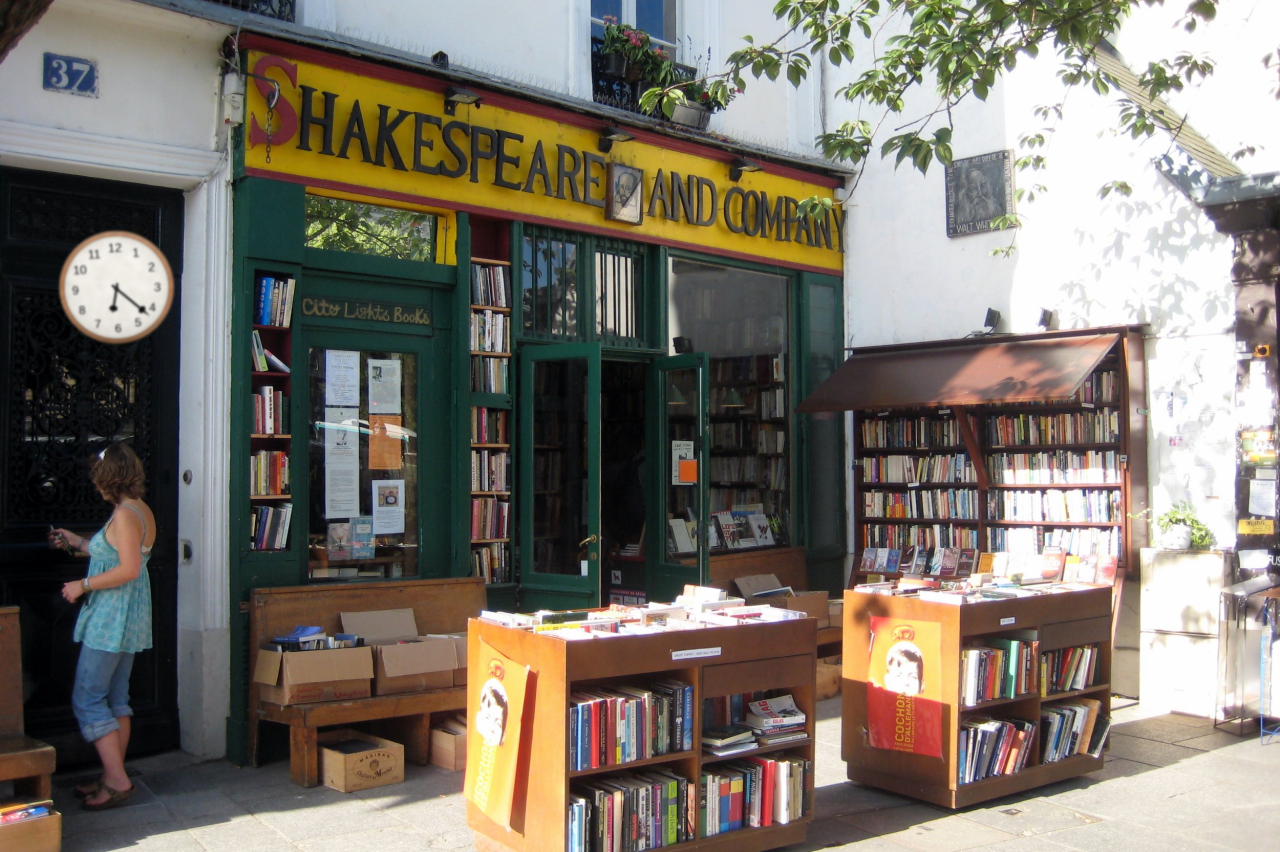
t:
6 h 22 min
